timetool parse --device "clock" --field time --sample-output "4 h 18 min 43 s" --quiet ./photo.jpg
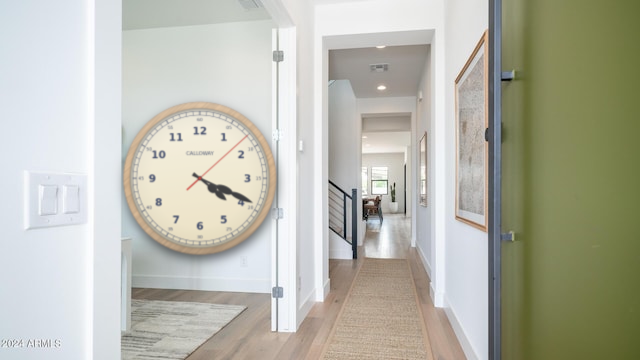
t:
4 h 19 min 08 s
